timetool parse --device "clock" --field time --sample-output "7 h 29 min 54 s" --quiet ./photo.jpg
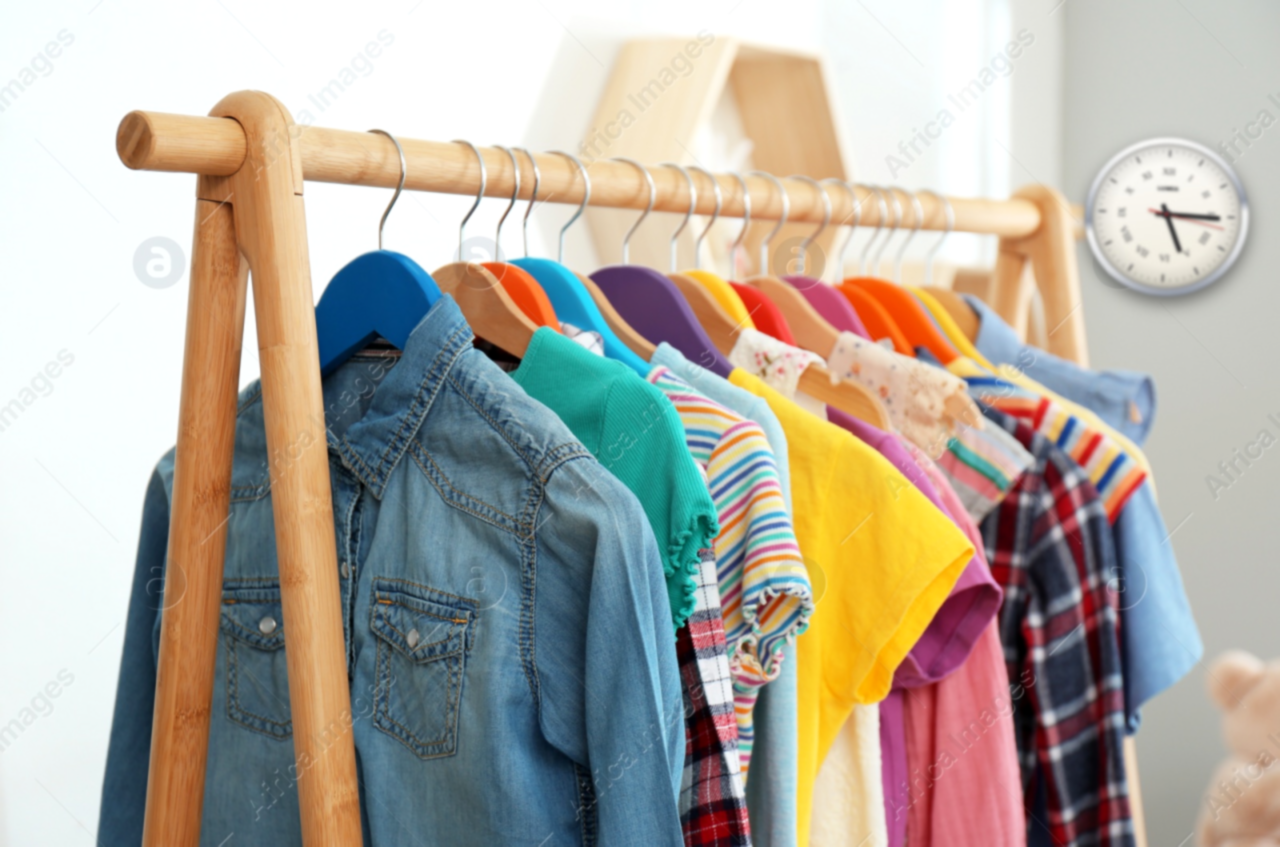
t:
5 h 15 min 17 s
